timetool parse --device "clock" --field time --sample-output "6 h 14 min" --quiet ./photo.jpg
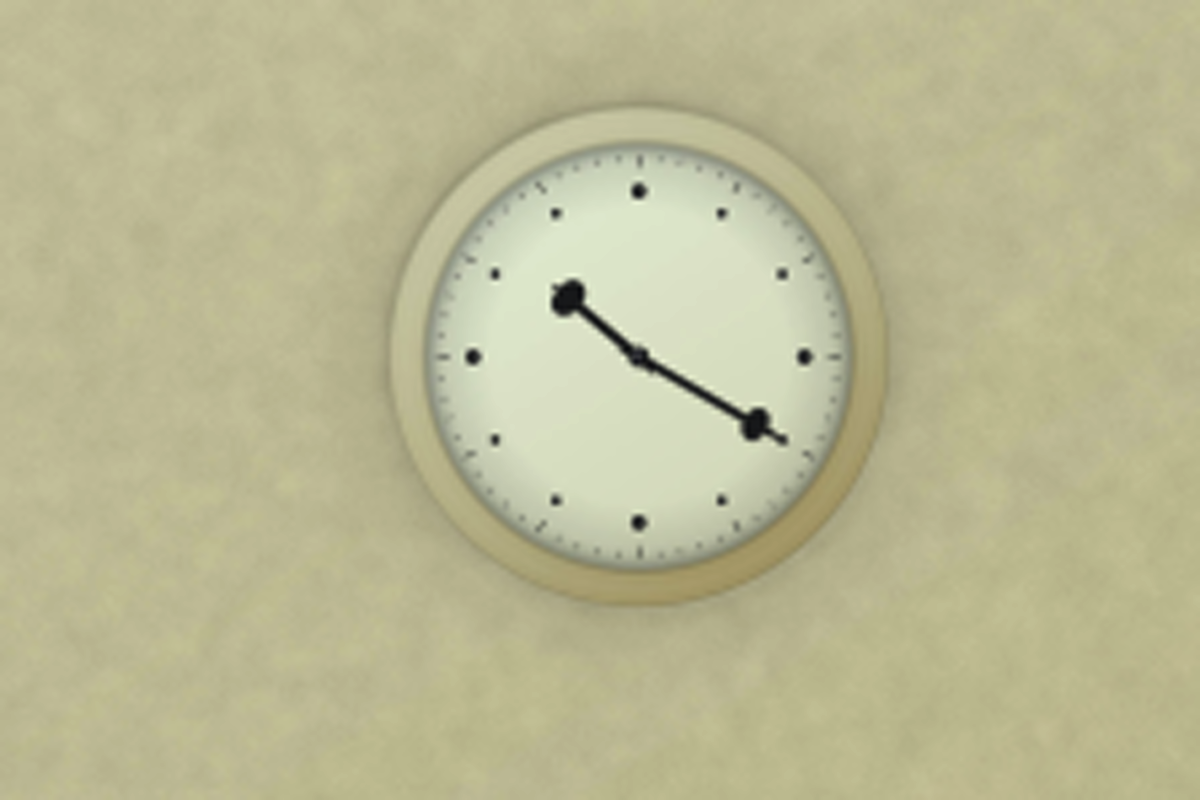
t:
10 h 20 min
